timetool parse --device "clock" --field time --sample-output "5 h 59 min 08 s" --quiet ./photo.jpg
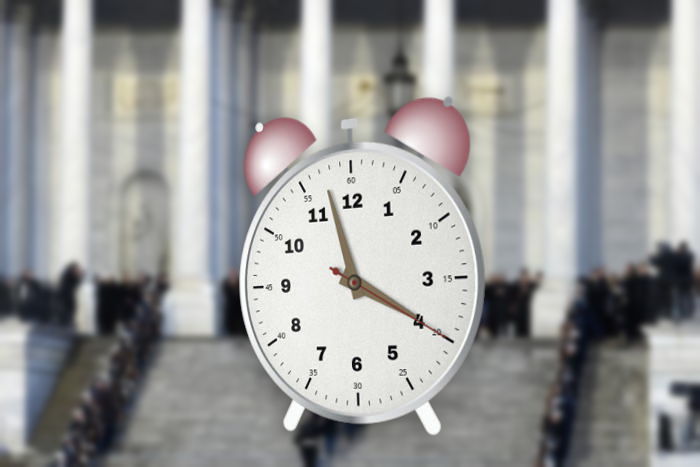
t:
3 h 57 min 20 s
